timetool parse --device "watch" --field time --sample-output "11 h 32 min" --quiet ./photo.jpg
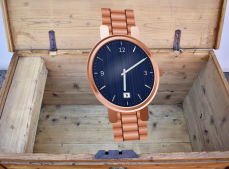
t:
6 h 10 min
